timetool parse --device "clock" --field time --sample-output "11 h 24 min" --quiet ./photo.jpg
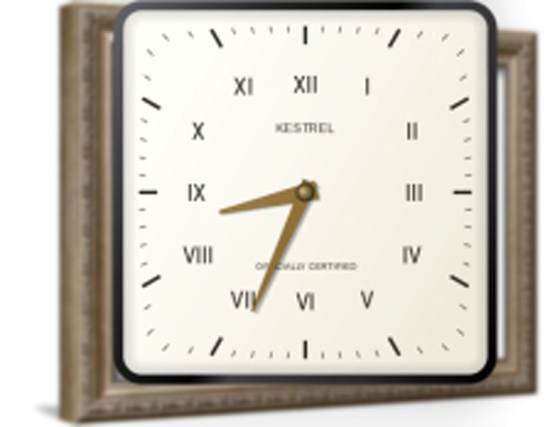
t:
8 h 34 min
